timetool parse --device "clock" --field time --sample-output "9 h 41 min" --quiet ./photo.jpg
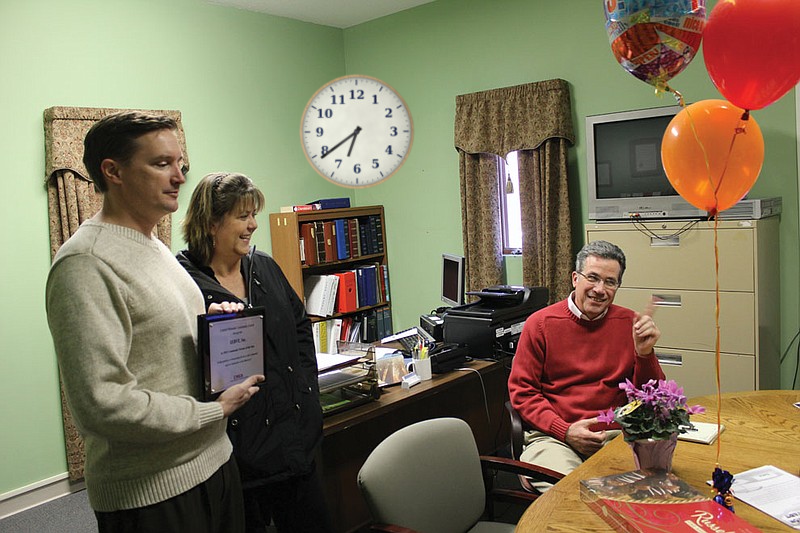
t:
6 h 39 min
